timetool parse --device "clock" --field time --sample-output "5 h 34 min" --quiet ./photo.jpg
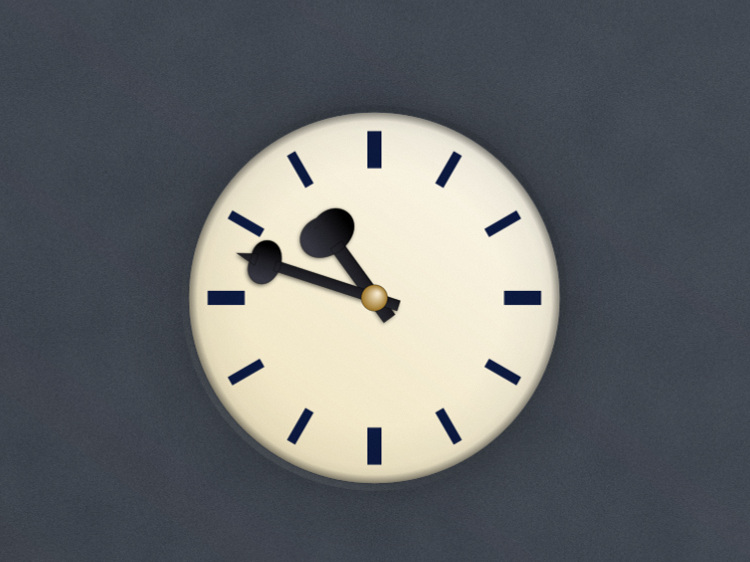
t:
10 h 48 min
